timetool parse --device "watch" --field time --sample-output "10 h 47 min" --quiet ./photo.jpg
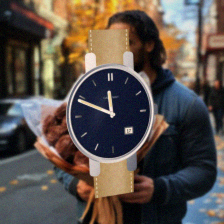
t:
11 h 49 min
